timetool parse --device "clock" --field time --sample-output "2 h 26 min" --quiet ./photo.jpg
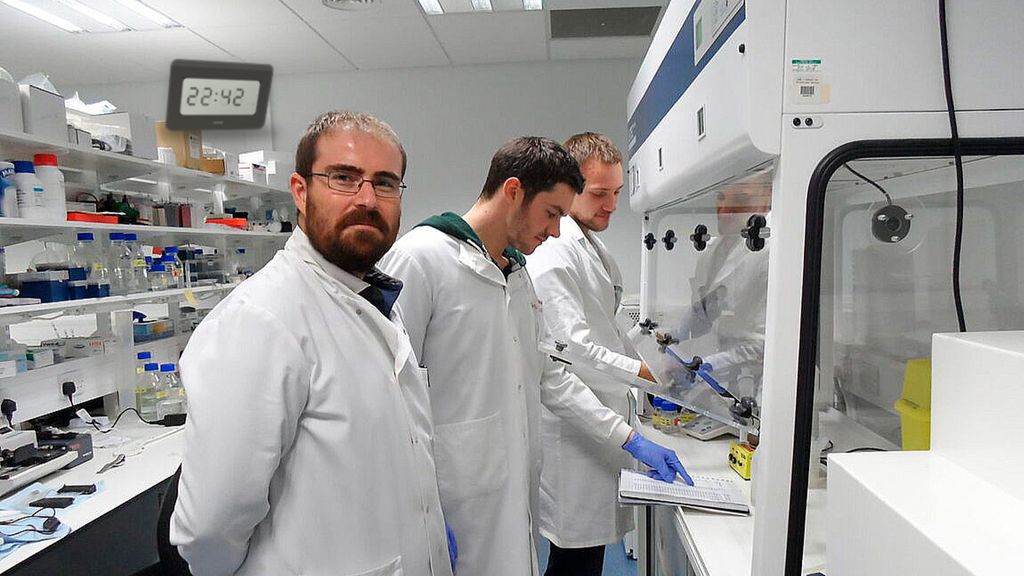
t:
22 h 42 min
